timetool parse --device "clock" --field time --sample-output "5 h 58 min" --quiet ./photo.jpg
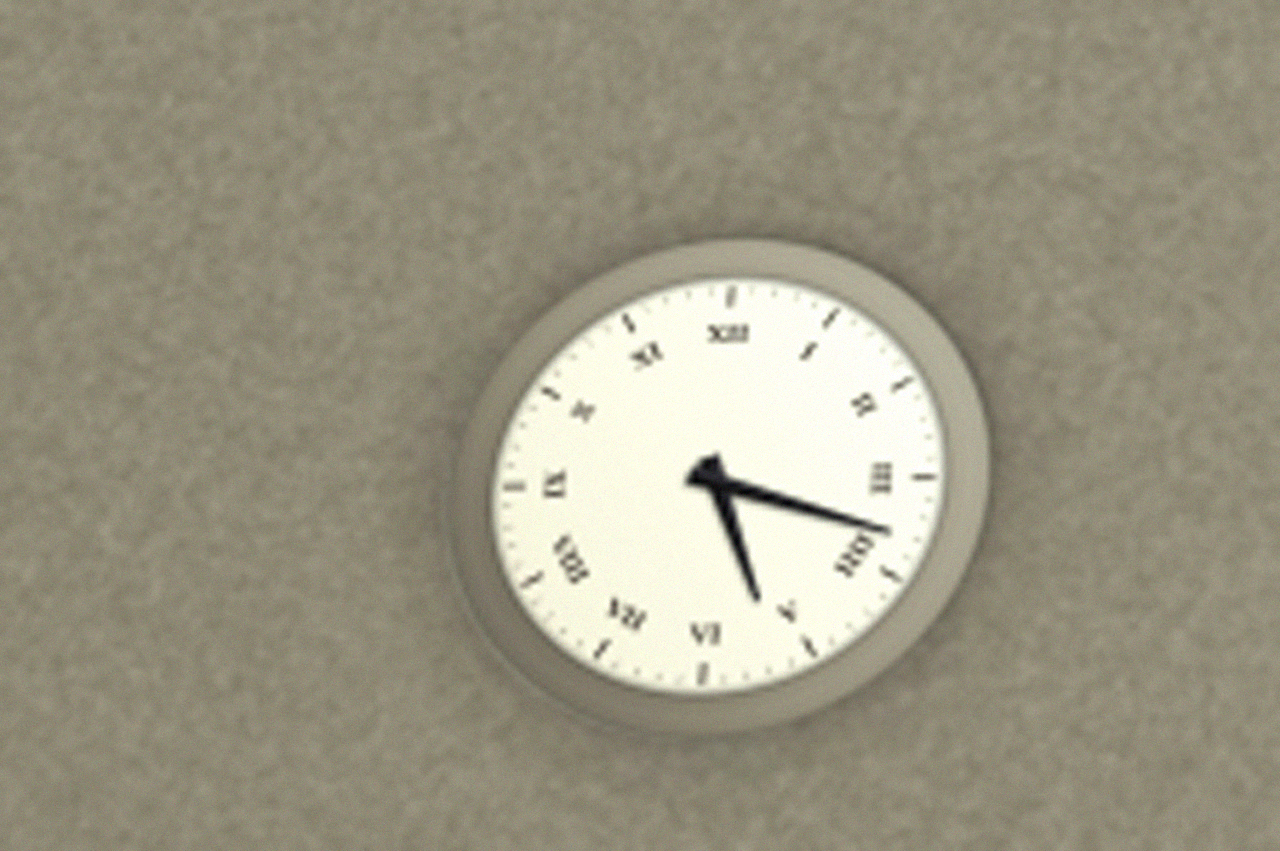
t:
5 h 18 min
